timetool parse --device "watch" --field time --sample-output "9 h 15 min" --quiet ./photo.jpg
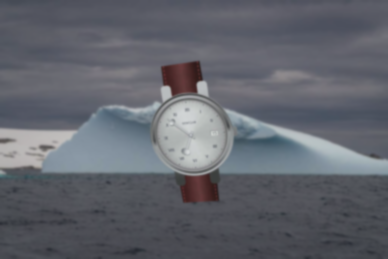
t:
6 h 52 min
